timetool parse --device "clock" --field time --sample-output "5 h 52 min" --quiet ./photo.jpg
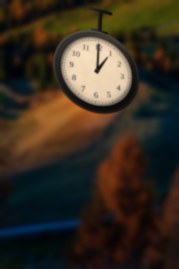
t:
1 h 00 min
